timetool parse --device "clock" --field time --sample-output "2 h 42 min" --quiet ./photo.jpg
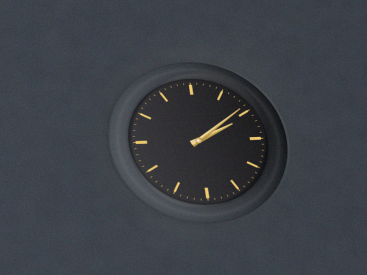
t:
2 h 09 min
